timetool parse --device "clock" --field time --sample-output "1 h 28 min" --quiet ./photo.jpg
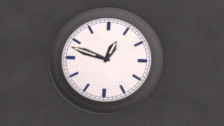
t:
12 h 48 min
